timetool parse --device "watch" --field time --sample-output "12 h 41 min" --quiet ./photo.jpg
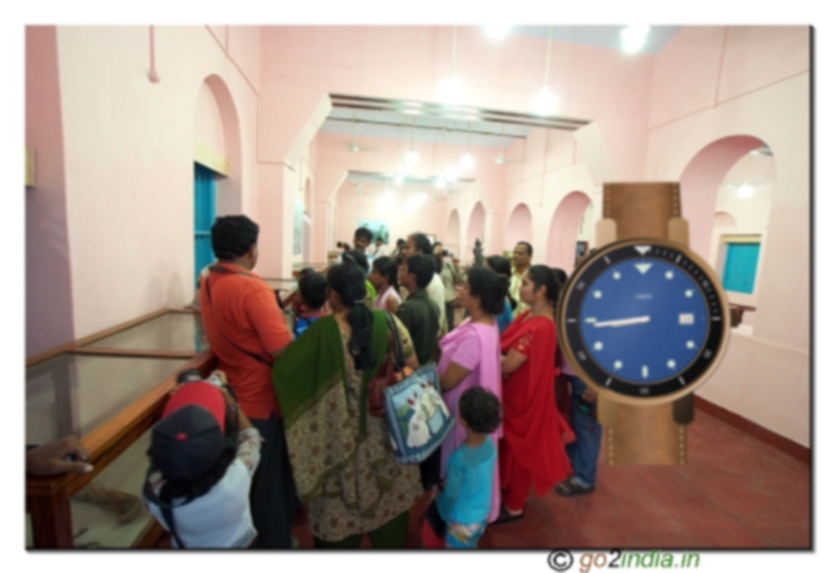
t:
8 h 44 min
